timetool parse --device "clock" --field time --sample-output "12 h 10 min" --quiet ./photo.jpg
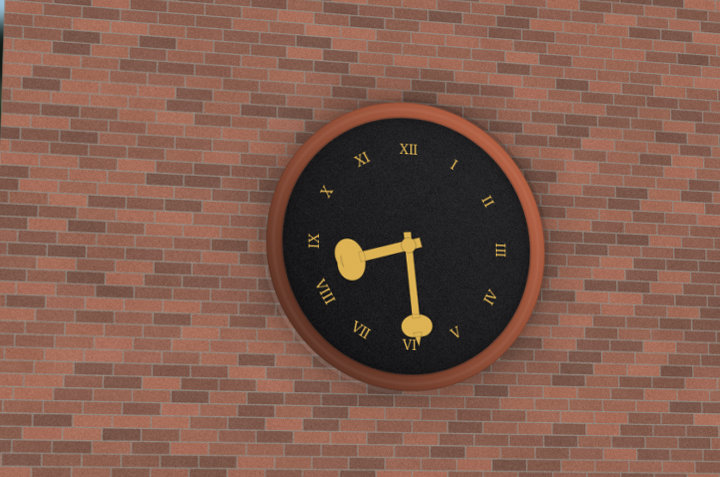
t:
8 h 29 min
